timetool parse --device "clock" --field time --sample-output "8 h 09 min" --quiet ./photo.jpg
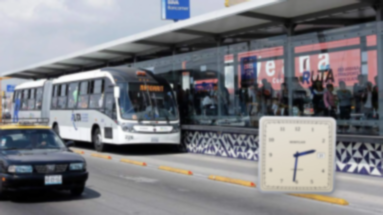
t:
2 h 31 min
